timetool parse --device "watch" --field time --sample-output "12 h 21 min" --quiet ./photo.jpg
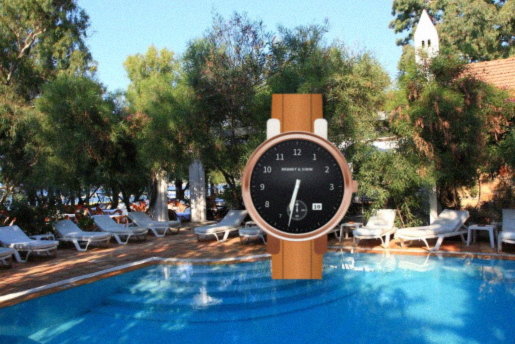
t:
6 h 32 min
